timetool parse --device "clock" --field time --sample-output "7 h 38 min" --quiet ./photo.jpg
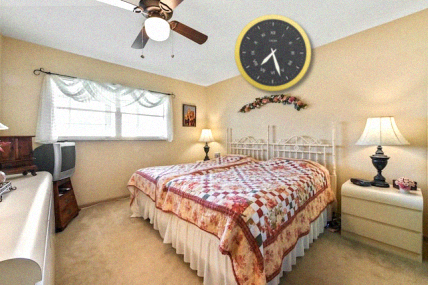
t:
7 h 27 min
